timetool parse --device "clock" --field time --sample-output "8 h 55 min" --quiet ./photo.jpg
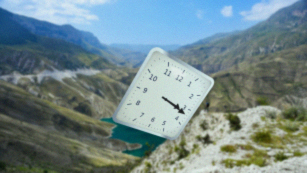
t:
3 h 17 min
